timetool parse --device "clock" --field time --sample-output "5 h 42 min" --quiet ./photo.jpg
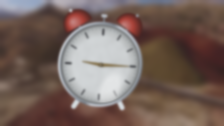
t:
9 h 15 min
